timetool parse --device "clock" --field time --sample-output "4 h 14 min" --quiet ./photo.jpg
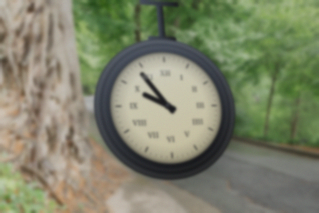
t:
9 h 54 min
